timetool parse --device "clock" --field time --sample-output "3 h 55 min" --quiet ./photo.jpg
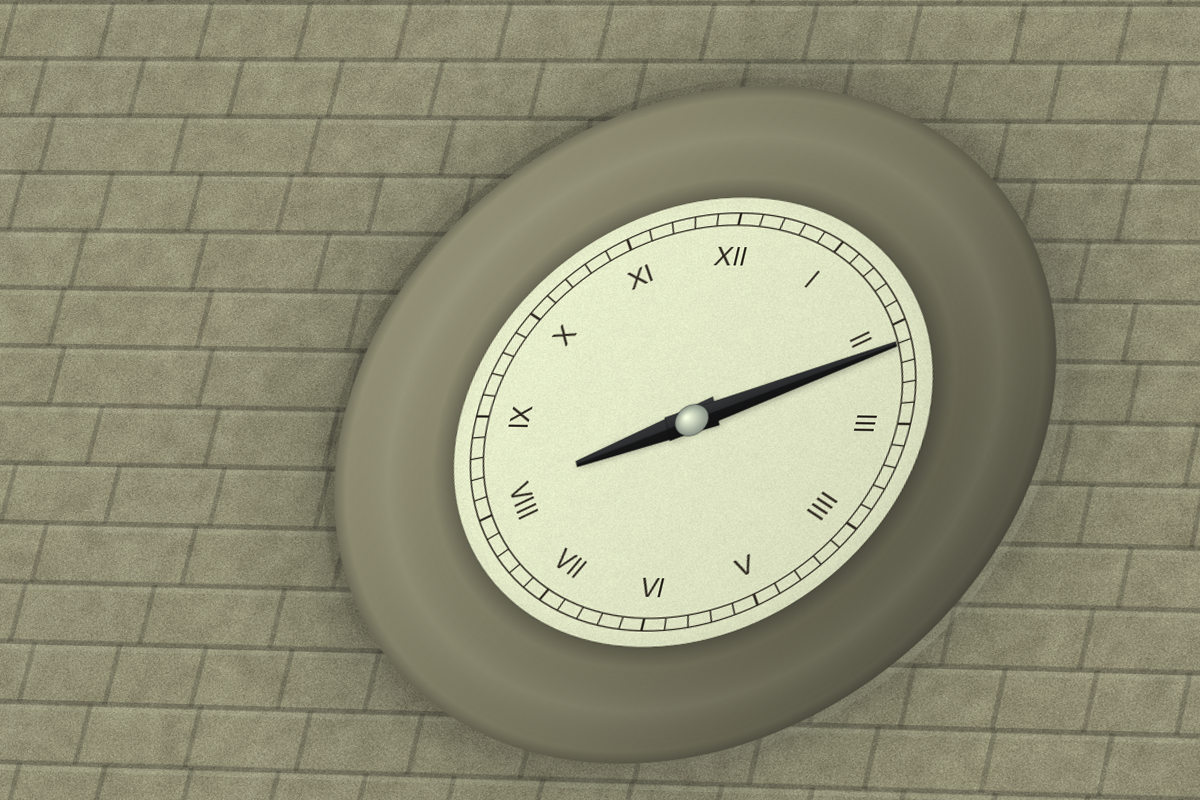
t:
8 h 11 min
